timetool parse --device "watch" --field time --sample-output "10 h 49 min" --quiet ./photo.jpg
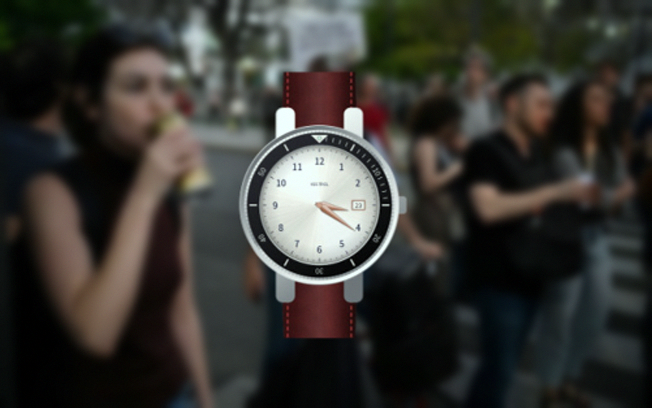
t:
3 h 21 min
